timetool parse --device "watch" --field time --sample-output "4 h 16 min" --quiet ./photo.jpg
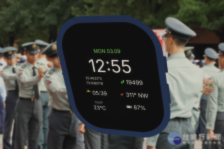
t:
12 h 55 min
